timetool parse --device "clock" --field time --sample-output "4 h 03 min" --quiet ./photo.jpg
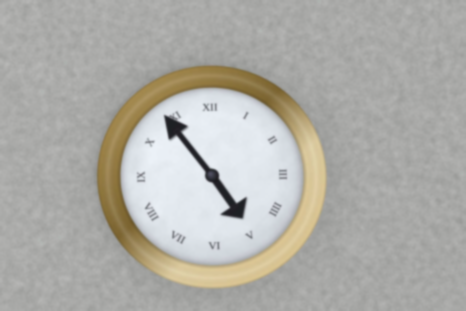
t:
4 h 54 min
